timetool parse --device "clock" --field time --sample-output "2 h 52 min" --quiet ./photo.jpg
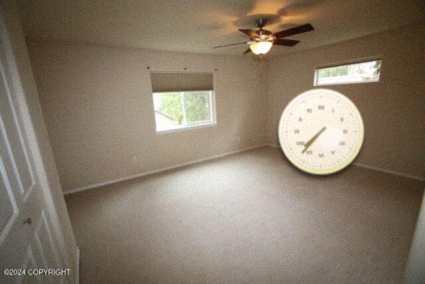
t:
7 h 37 min
